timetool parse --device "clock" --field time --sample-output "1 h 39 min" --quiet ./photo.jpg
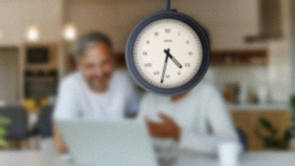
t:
4 h 32 min
